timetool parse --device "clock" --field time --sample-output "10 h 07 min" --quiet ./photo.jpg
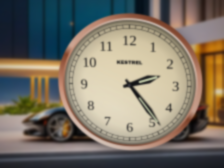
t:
2 h 24 min
